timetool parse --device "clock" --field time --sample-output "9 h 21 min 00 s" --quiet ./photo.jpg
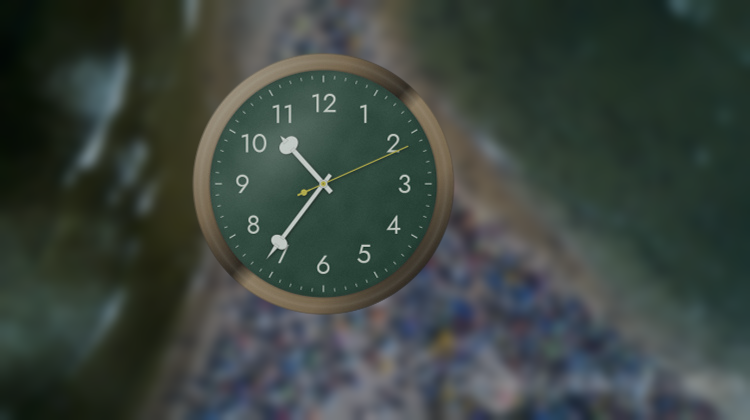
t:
10 h 36 min 11 s
